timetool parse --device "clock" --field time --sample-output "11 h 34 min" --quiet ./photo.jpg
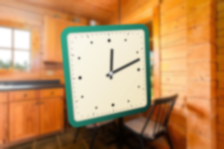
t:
12 h 12 min
